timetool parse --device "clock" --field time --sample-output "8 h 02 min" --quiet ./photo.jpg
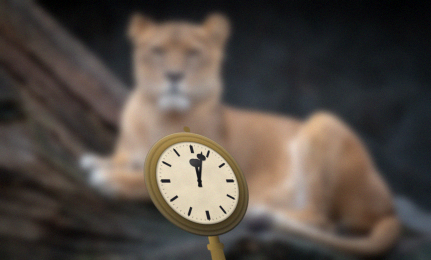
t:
12 h 03 min
